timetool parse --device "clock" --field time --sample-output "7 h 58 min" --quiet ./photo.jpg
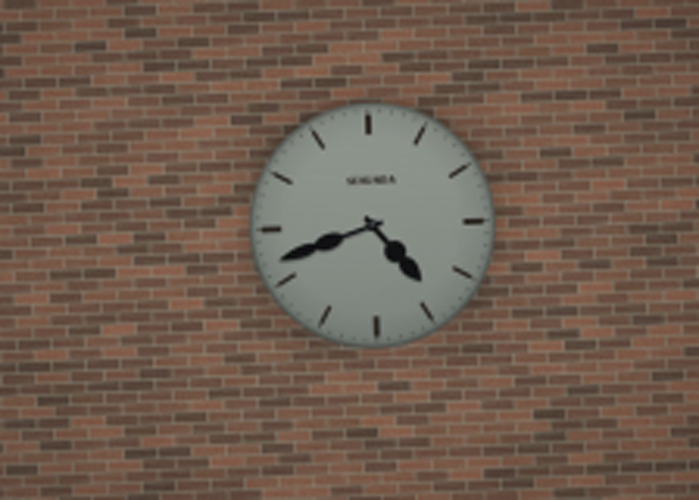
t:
4 h 42 min
